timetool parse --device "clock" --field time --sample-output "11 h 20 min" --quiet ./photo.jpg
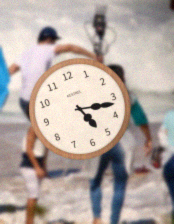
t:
5 h 17 min
